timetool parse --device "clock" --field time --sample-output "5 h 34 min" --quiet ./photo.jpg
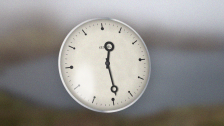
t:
12 h 29 min
